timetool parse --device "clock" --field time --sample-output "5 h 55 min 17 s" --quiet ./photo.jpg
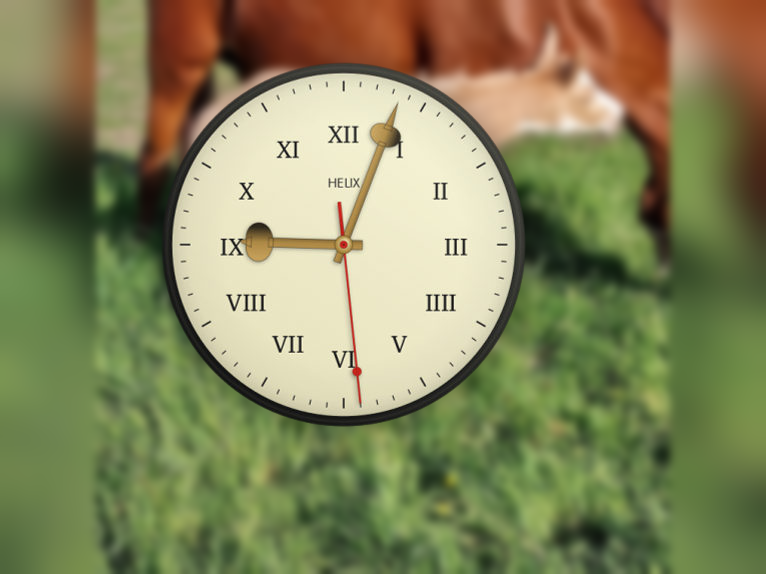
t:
9 h 03 min 29 s
